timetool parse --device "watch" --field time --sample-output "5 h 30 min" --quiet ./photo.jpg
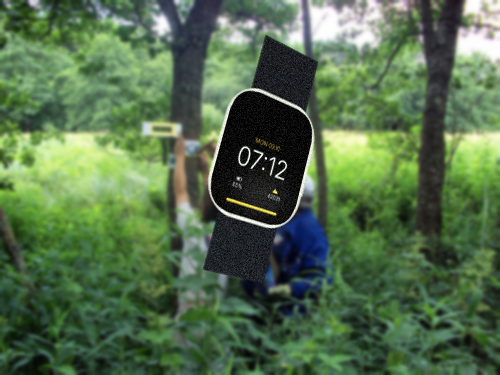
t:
7 h 12 min
